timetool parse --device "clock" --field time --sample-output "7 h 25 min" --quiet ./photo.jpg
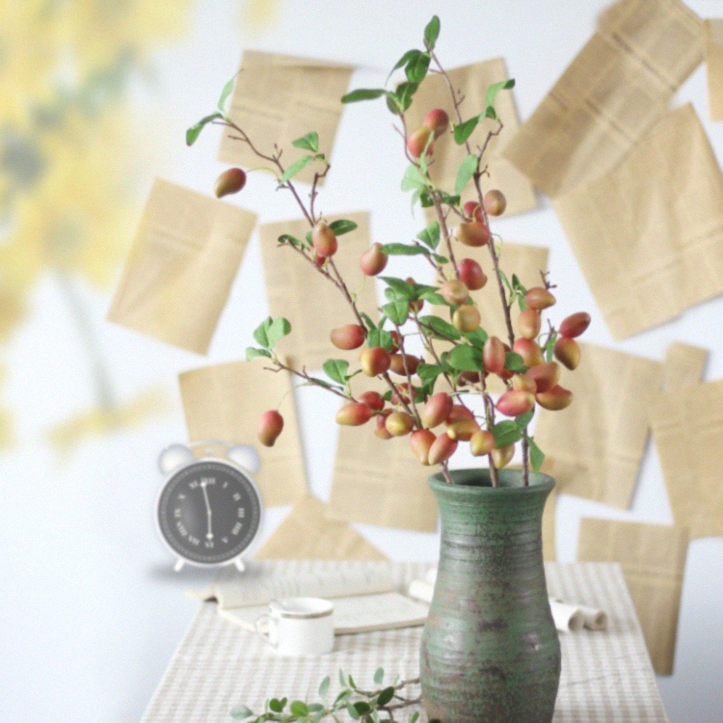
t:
5 h 58 min
